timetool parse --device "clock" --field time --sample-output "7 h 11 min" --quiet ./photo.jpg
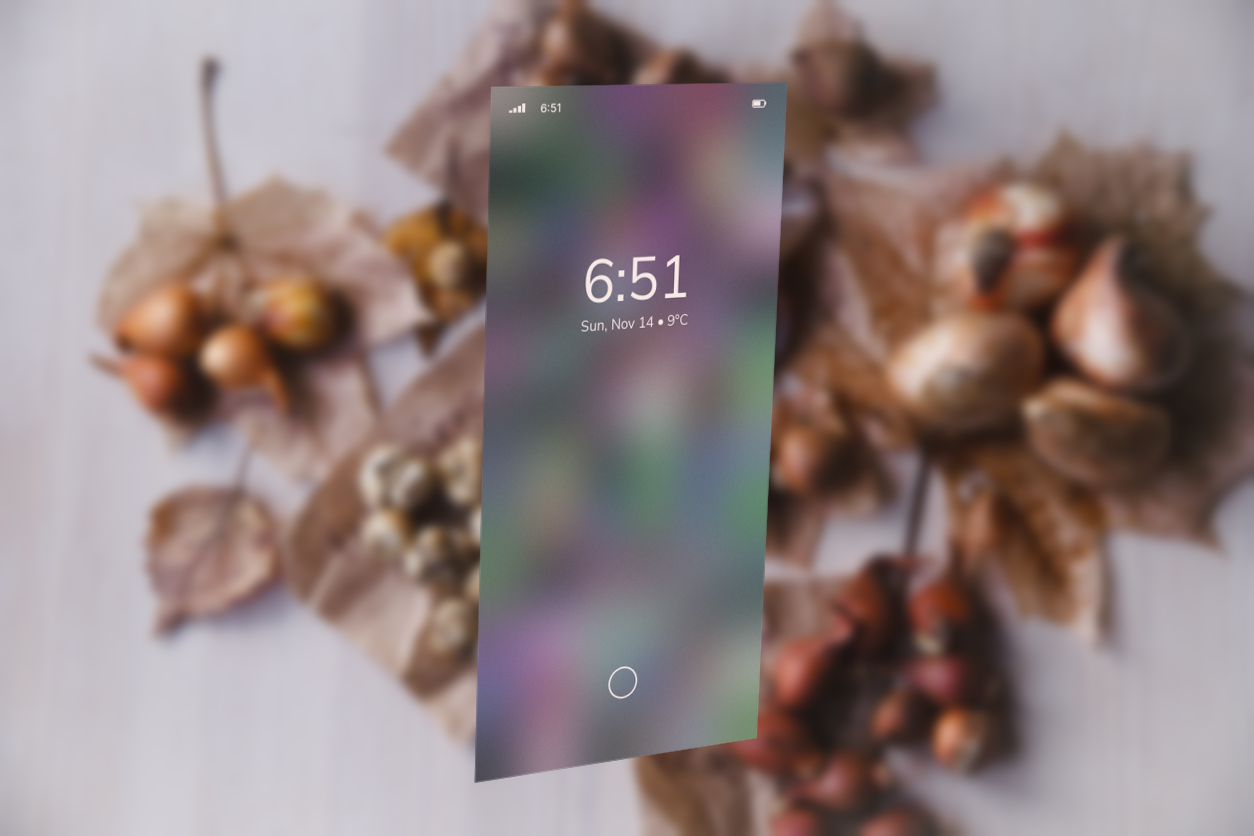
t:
6 h 51 min
